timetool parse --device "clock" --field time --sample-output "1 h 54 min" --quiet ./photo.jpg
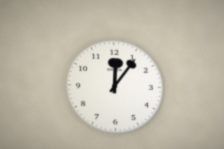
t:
12 h 06 min
